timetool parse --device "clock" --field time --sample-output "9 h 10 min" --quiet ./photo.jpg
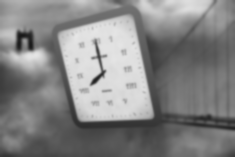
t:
8 h 00 min
